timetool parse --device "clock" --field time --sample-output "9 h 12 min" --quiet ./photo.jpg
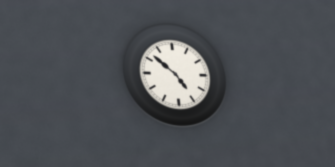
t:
4 h 52 min
